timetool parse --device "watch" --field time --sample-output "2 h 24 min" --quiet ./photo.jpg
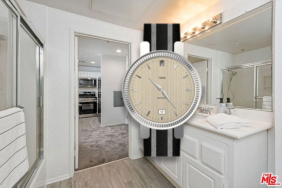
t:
10 h 24 min
